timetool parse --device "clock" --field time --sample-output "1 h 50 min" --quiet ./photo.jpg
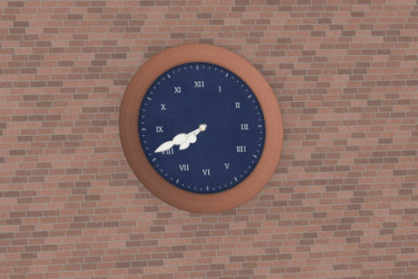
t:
7 h 41 min
